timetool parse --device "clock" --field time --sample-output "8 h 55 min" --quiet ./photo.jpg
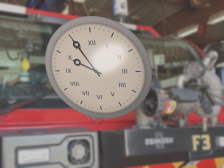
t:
9 h 55 min
